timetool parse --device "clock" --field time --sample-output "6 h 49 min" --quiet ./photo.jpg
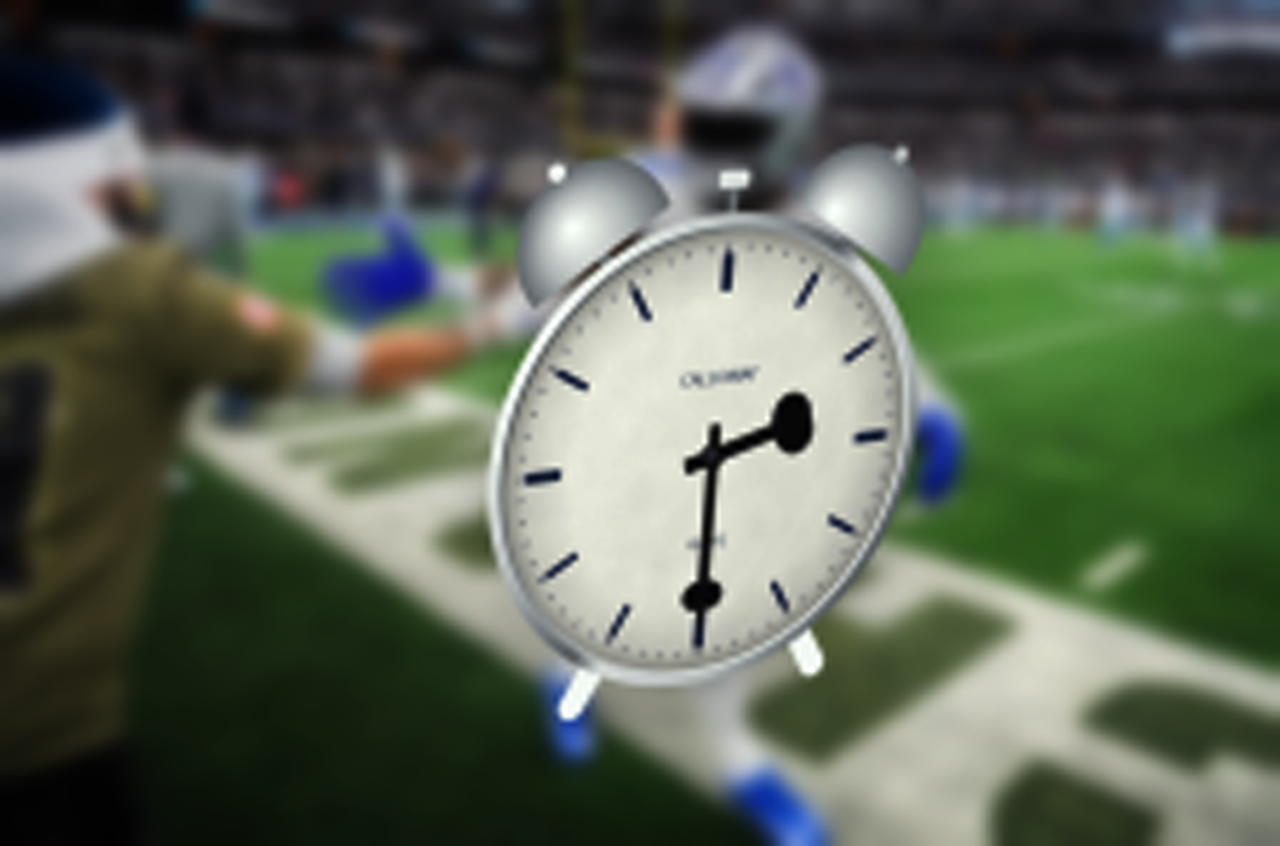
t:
2 h 30 min
